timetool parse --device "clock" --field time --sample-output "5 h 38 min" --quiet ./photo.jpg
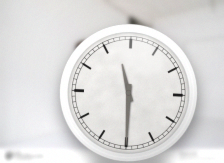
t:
11 h 30 min
